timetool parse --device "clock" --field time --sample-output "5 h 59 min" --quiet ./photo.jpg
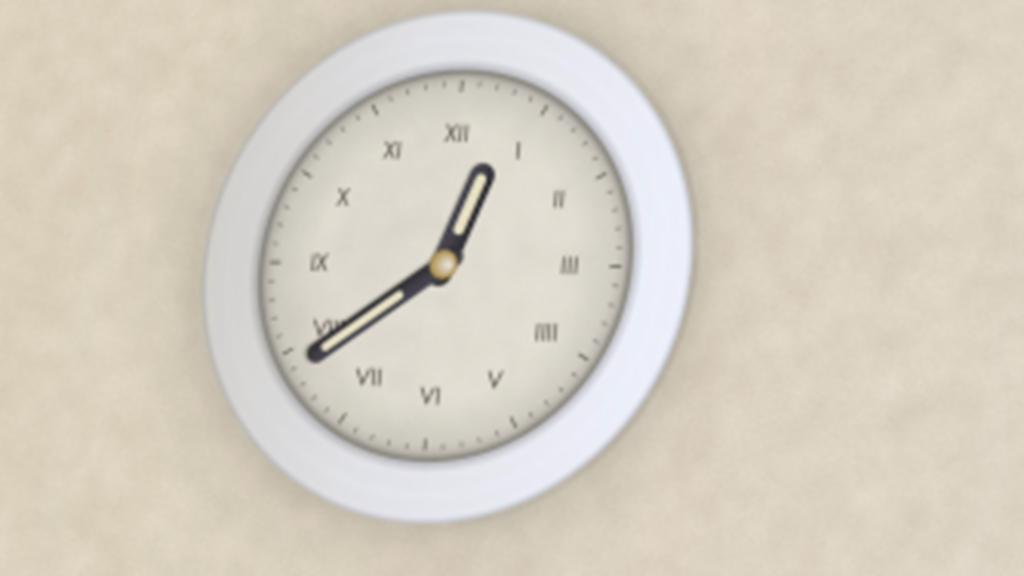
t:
12 h 39 min
